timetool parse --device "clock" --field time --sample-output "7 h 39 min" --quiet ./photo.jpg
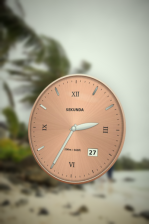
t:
2 h 35 min
